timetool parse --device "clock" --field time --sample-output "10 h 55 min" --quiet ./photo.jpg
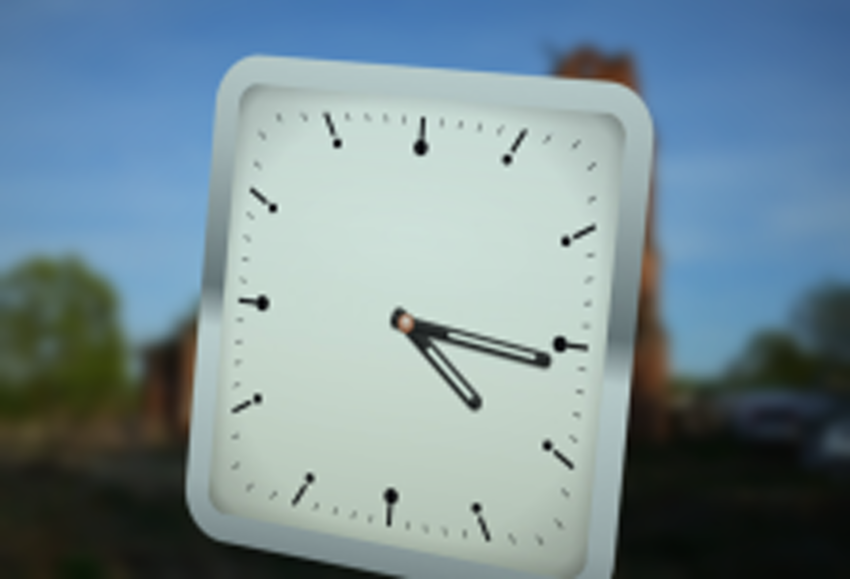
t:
4 h 16 min
